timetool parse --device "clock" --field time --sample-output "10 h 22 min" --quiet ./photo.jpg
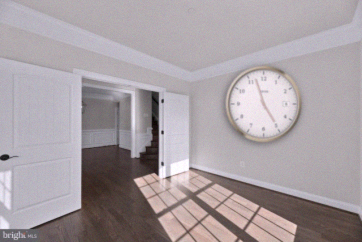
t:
4 h 57 min
